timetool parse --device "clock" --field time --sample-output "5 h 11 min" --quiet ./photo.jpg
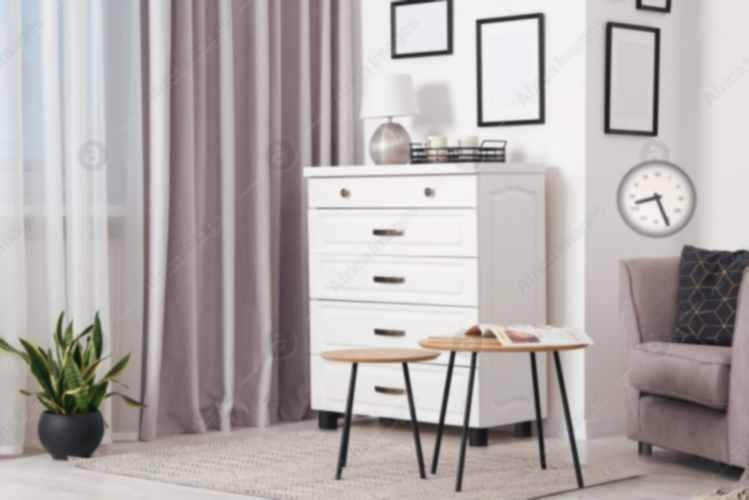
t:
8 h 26 min
